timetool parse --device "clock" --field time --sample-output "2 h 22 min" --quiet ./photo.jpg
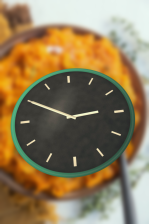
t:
2 h 50 min
